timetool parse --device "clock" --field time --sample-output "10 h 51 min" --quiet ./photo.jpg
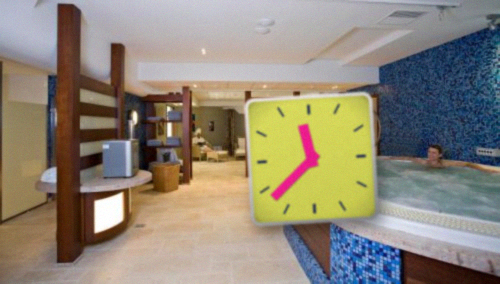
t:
11 h 38 min
